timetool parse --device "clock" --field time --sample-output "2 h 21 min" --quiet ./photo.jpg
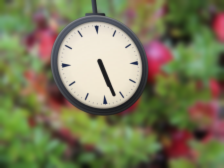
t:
5 h 27 min
